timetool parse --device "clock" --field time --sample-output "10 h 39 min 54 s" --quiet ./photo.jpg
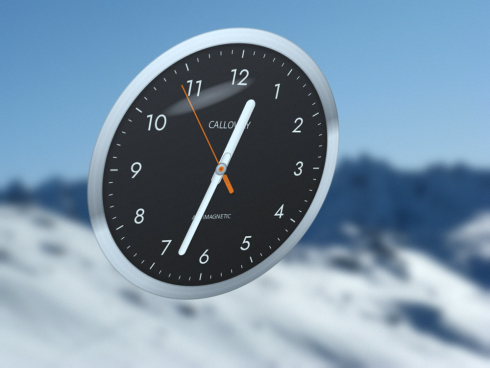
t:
12 h 32 min 54 s
